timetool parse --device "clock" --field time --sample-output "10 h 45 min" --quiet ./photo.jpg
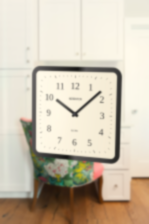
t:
10 h 08 min
